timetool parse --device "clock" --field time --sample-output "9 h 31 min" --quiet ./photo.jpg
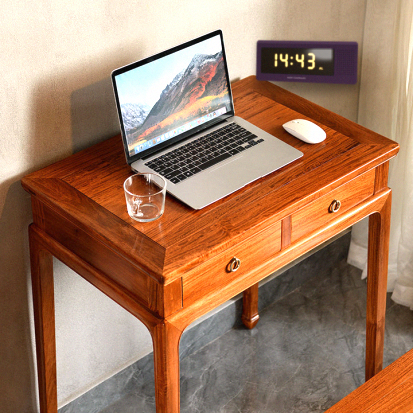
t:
14 h 43 min
